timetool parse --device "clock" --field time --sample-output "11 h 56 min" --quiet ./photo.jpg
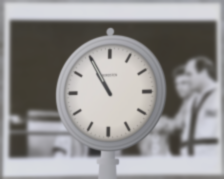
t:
10 h 55 min
